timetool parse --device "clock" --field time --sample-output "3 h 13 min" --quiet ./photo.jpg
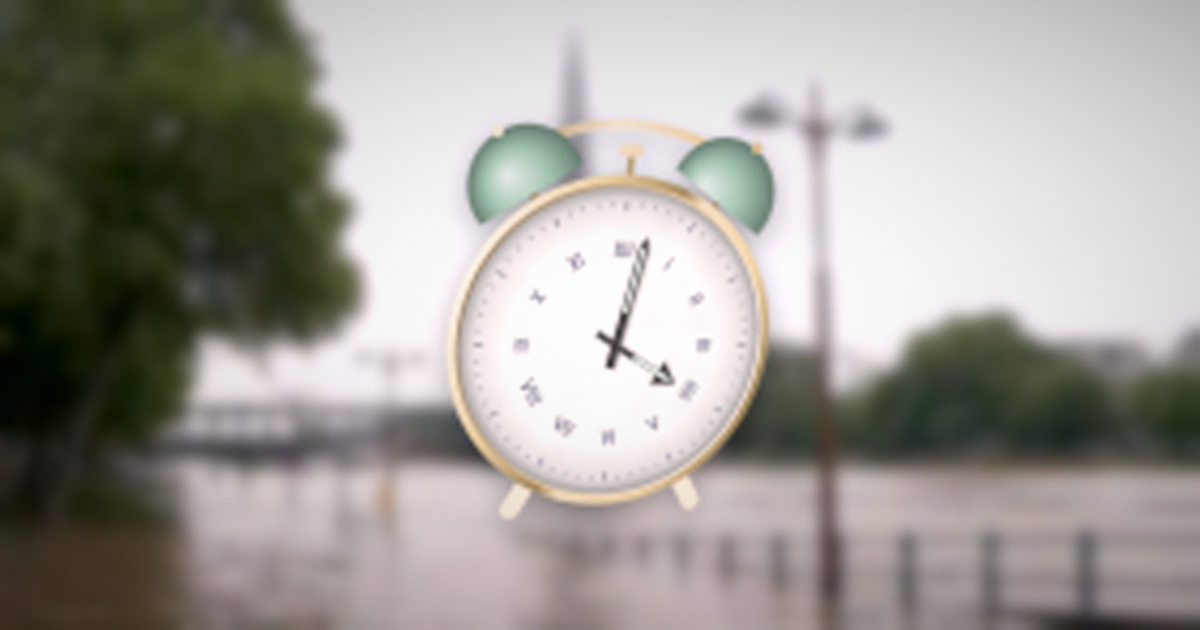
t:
4 h 02 min
